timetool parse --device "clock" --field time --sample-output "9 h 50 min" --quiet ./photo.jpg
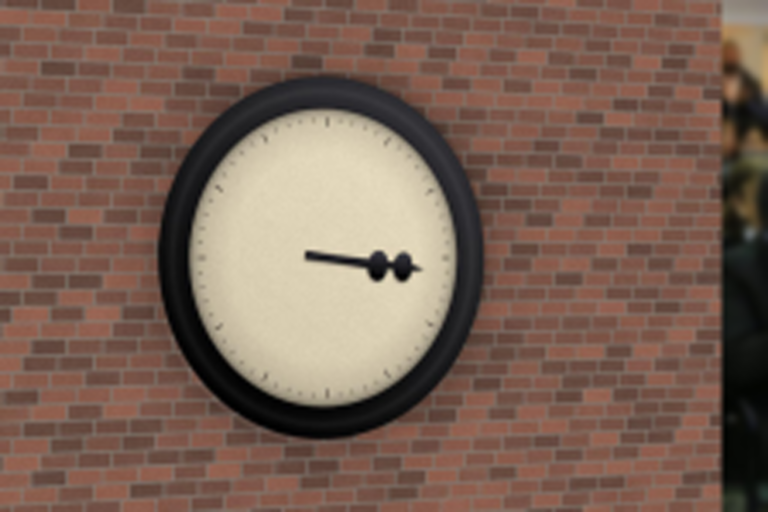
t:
3 h 16 min
